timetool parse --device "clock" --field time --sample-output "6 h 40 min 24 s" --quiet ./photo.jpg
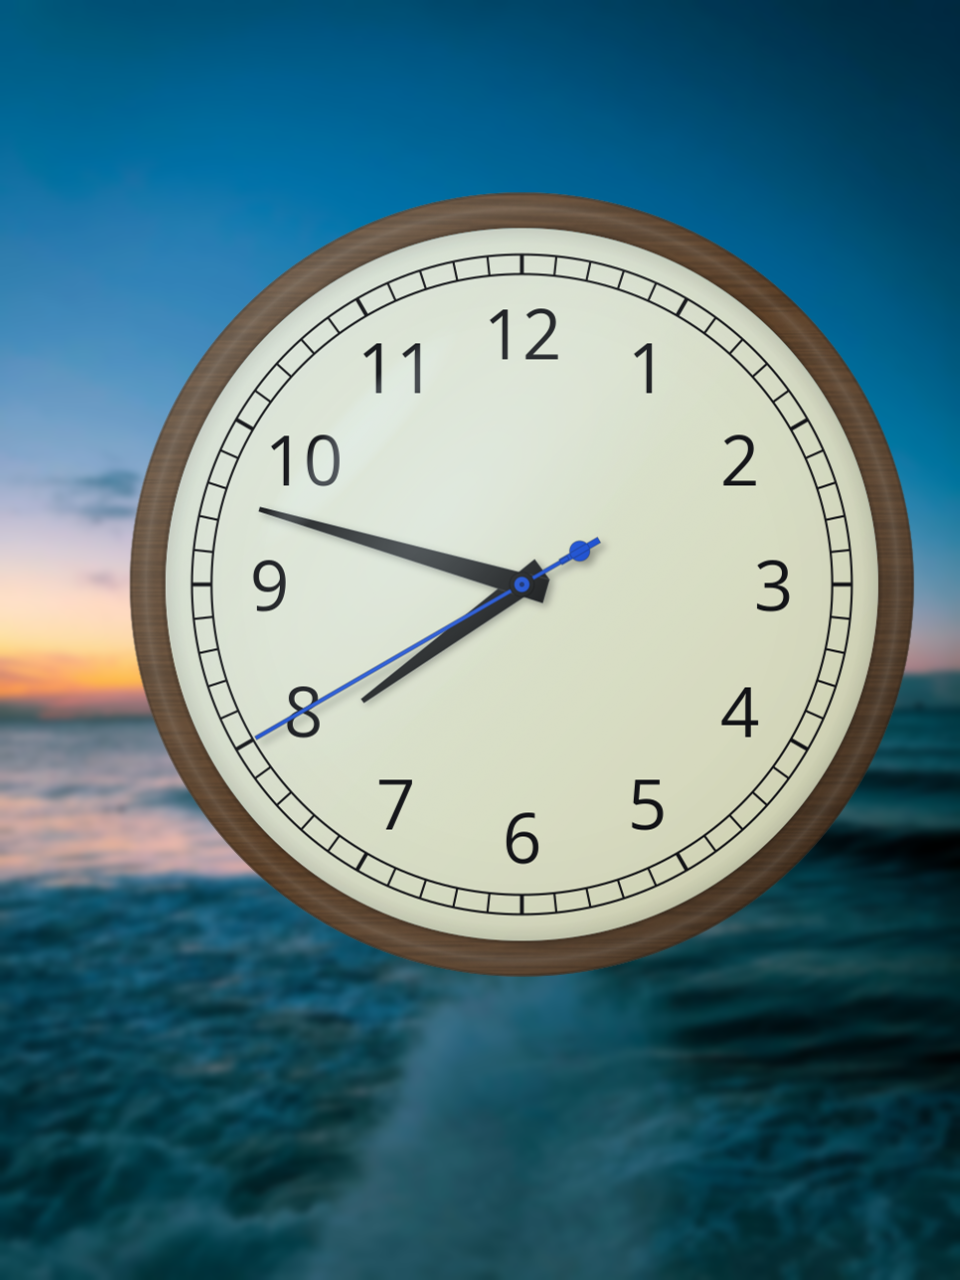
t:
7 h 47 min 40 s
